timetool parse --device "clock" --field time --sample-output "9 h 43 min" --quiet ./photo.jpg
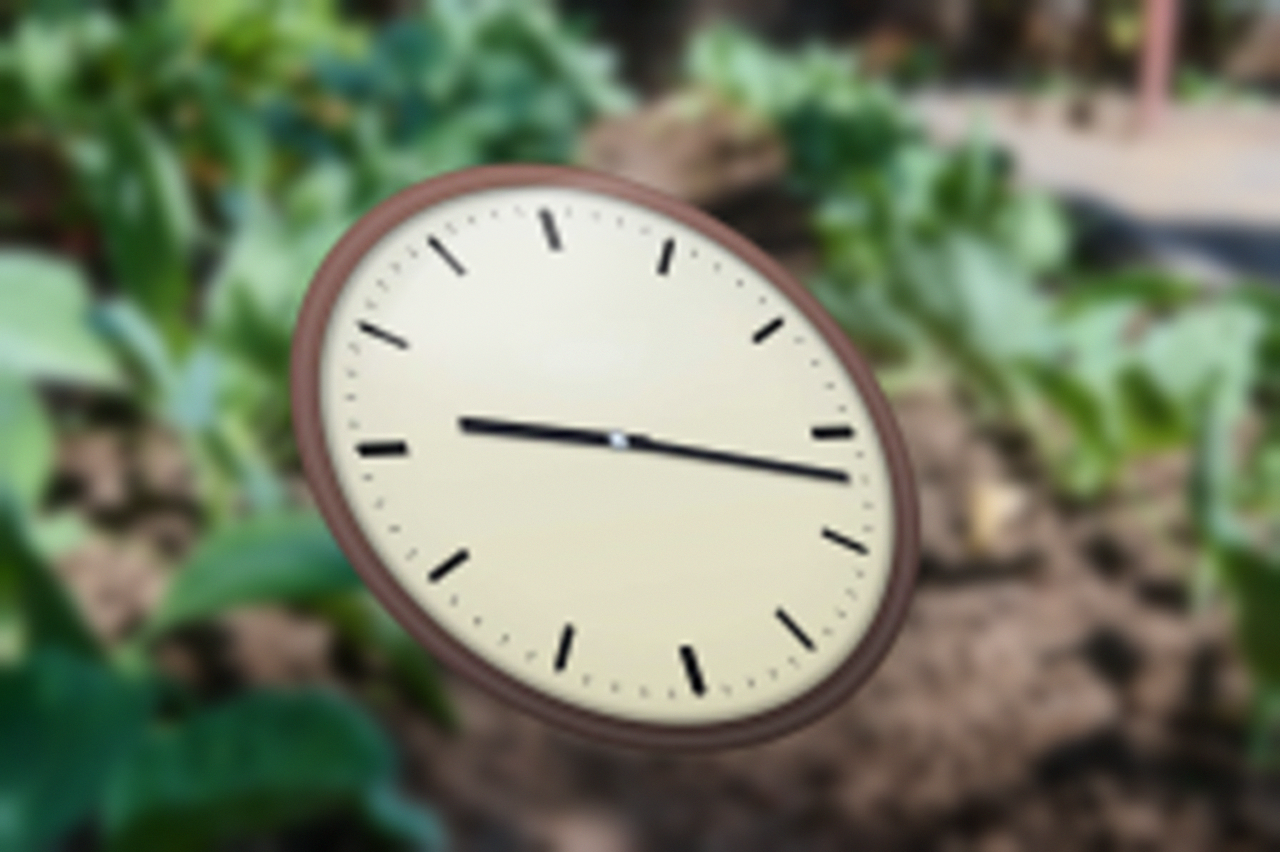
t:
9 h 17 min
